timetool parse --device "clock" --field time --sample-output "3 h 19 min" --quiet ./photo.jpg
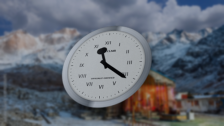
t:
11 h 21 min
